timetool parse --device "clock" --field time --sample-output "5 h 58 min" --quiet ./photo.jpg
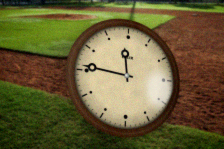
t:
11 h 46 min
